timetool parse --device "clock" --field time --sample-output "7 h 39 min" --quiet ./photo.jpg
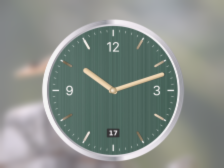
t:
10 h 12 min
